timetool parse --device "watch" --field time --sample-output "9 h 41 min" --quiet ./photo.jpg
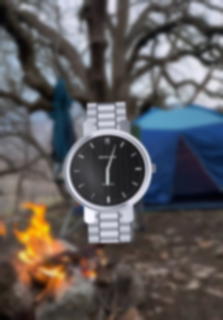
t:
6 h 03 min
